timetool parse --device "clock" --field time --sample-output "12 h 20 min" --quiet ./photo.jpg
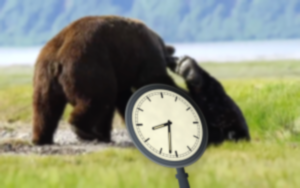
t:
8 h 32 min
